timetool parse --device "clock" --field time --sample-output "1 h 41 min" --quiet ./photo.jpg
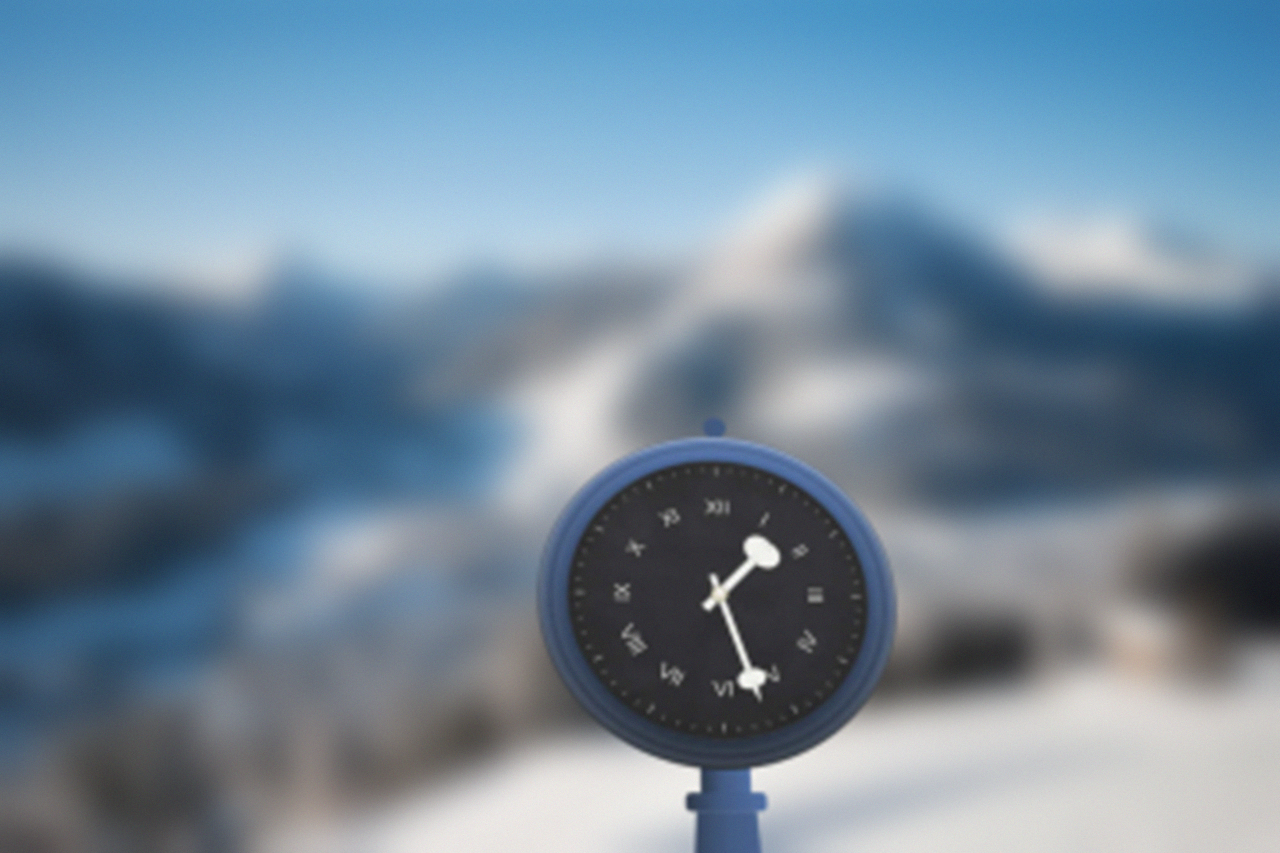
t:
1 h 27 min
